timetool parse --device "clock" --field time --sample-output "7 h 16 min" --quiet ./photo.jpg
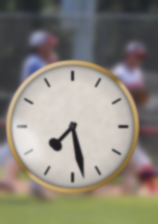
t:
7 h 28 min
